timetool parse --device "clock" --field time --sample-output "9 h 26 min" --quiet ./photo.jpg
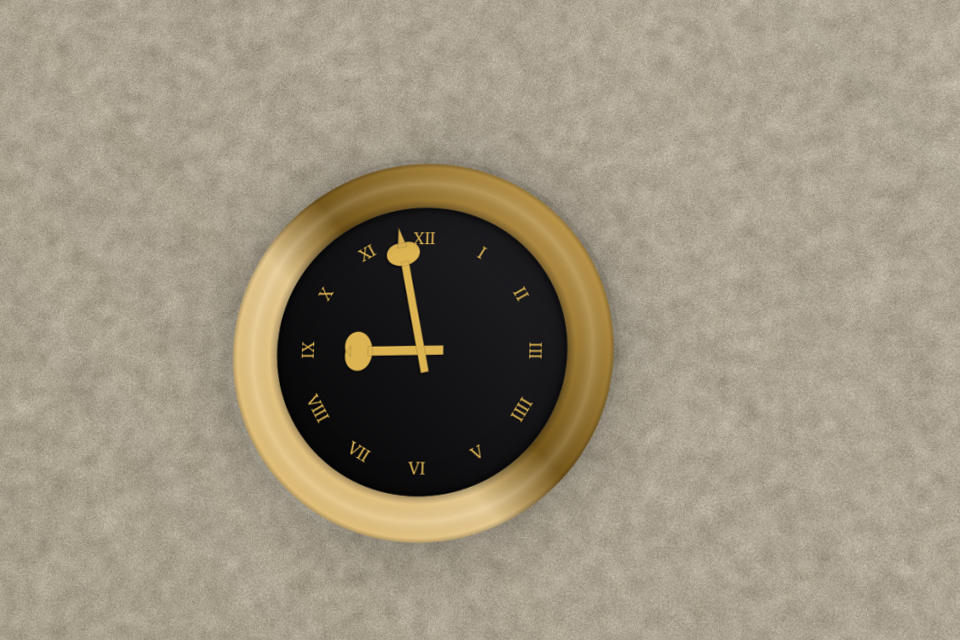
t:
8 h 58 min
